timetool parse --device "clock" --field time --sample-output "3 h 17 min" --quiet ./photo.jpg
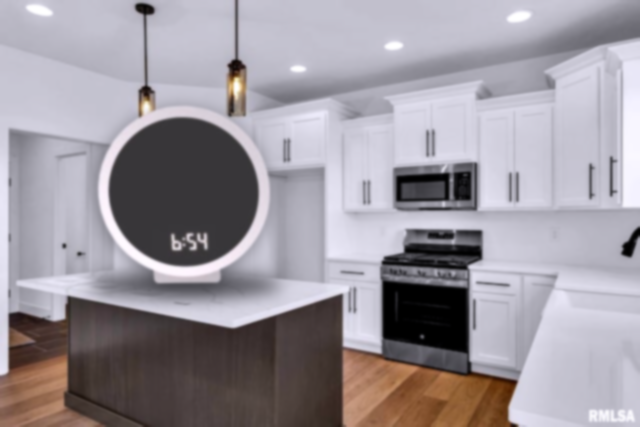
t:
6 h 54 min
